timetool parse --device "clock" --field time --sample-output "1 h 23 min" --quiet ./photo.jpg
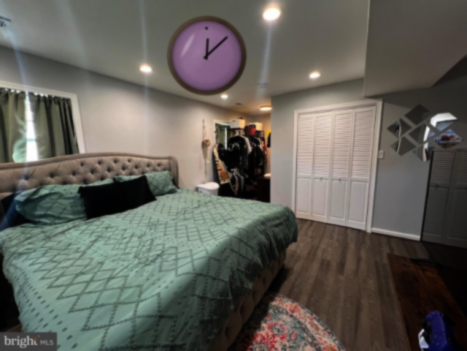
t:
12 h 08 min
